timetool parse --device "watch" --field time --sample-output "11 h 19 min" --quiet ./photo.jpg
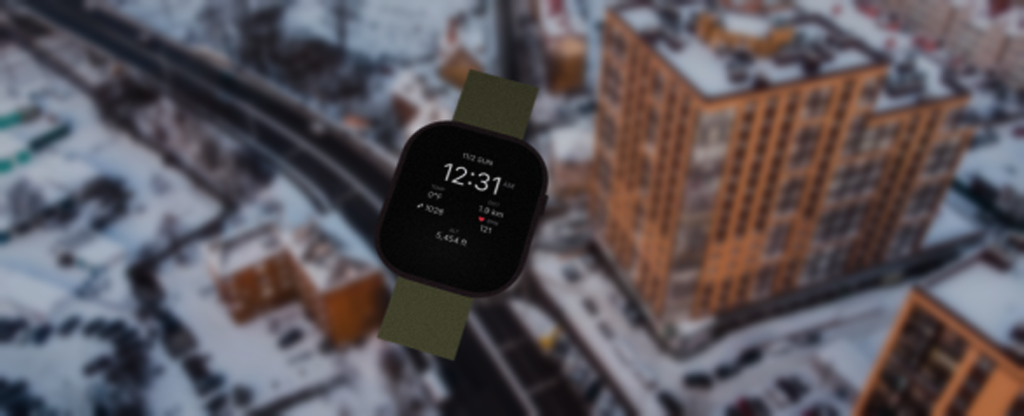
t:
12 h 31 min
